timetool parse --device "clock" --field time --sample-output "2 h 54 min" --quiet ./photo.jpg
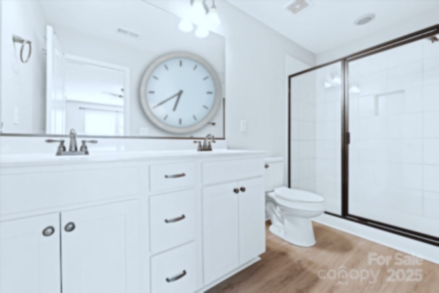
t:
6 h 40 min
